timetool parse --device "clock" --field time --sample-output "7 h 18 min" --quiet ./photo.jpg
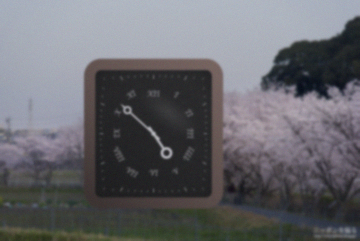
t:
4 h 52 min
